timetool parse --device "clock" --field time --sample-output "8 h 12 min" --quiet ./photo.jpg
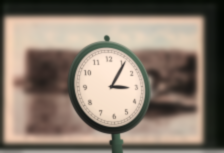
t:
3 h 06 min
